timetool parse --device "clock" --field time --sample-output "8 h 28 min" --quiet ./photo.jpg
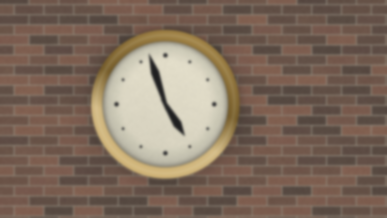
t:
4 h 57 min
